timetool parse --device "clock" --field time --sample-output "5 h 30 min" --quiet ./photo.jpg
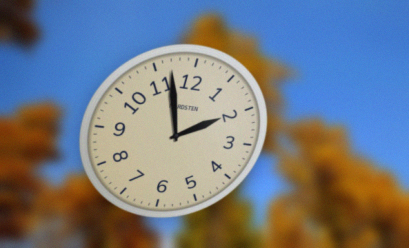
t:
1 h 57 min
